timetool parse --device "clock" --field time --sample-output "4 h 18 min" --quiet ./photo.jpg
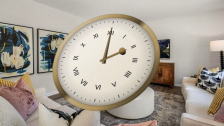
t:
2 h 00 min
